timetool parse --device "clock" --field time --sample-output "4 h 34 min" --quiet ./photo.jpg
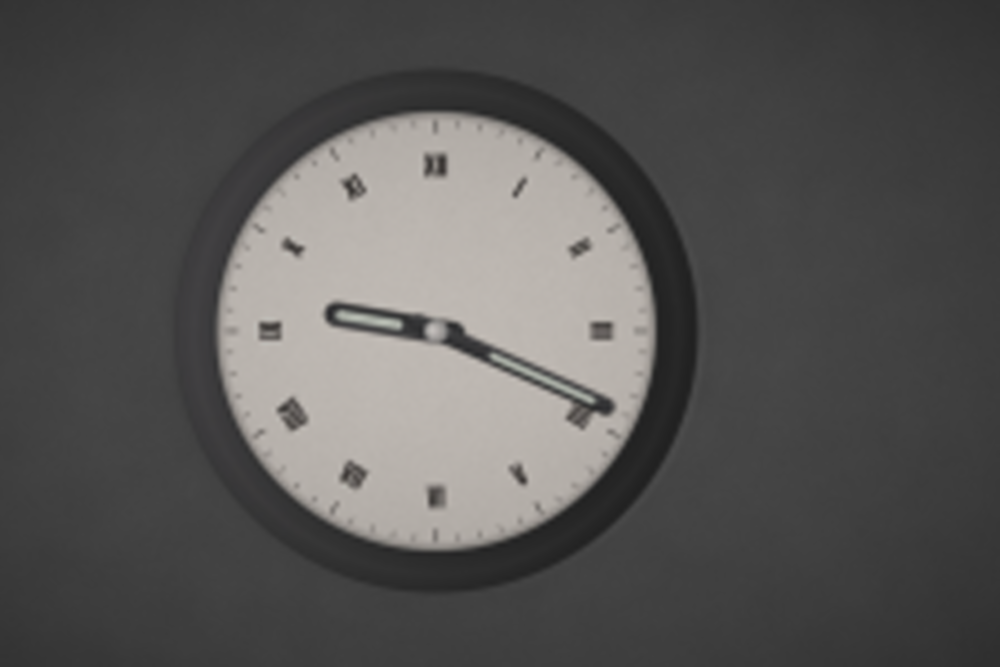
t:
9 h 19 min
